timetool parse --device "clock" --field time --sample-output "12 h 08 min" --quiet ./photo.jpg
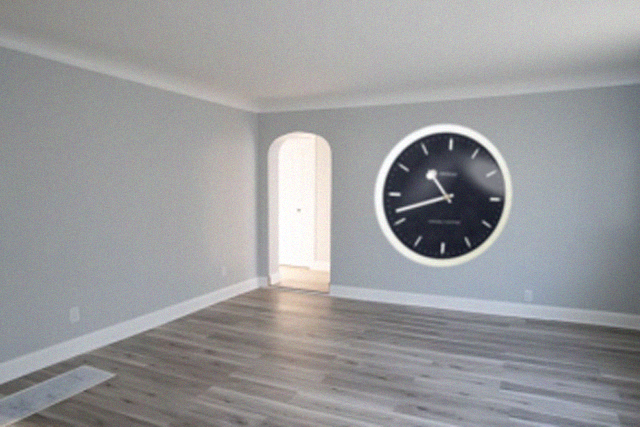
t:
10 h 42 min
